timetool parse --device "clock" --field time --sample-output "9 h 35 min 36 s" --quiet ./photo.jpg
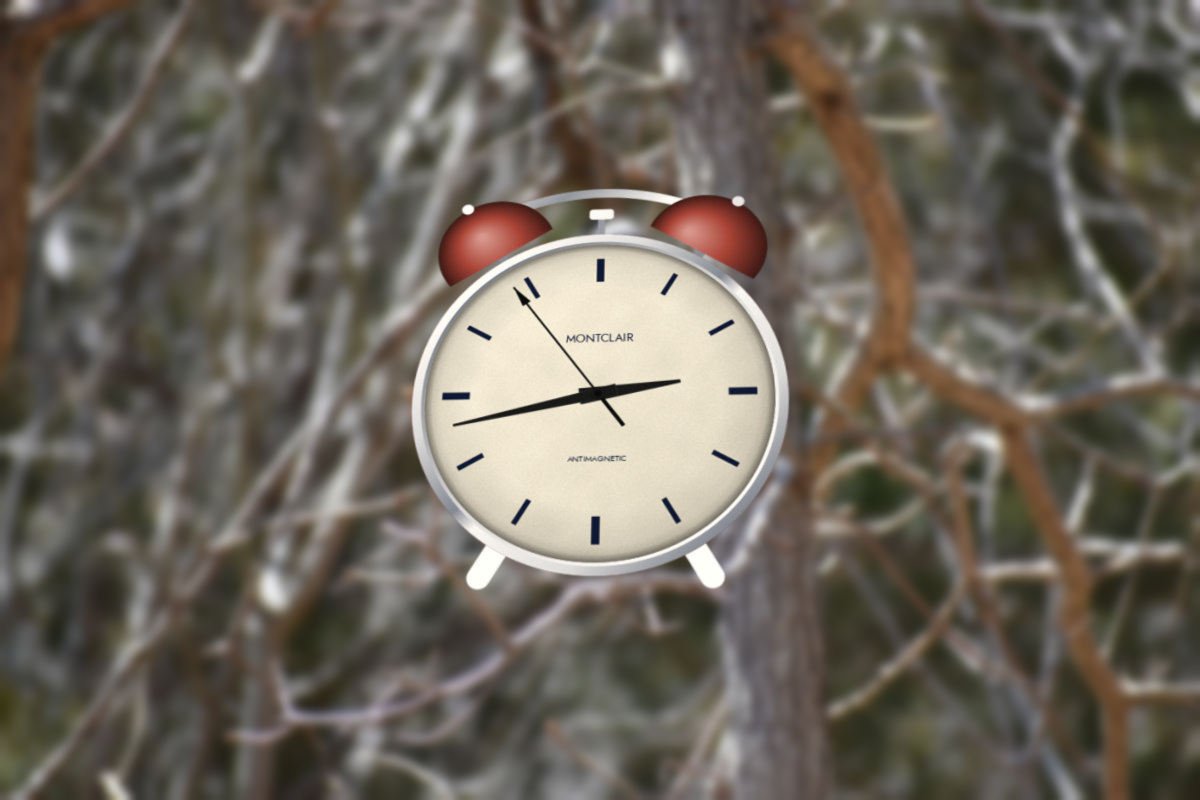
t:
2 h 42 min 54 s
